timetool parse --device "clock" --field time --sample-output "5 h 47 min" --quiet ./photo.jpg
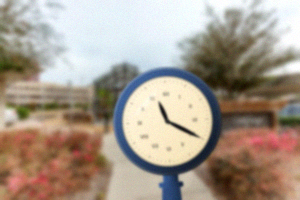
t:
11 h 20 min
